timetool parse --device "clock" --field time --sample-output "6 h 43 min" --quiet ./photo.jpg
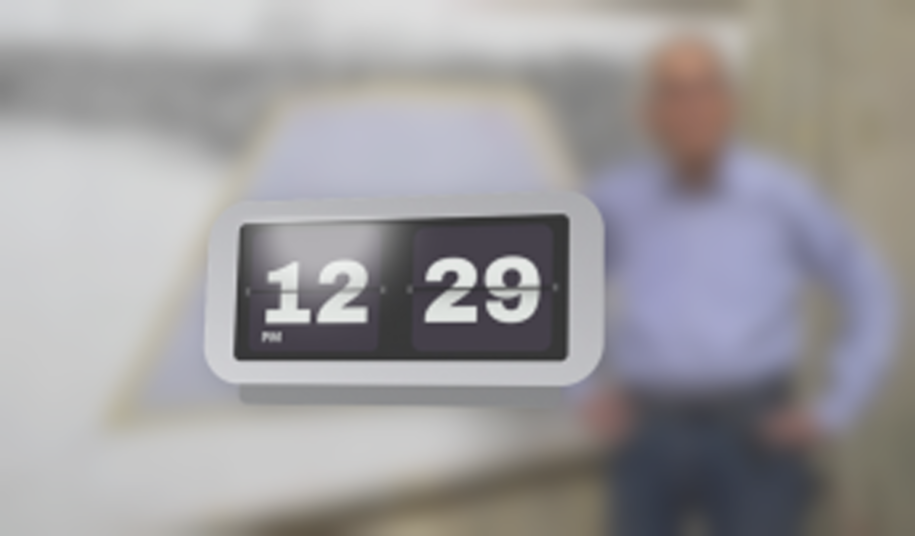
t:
12 h 29 min
